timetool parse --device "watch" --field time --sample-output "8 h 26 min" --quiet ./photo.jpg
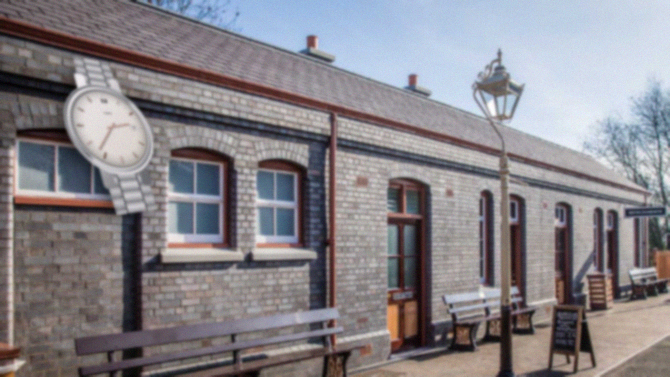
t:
2 h 37 min
